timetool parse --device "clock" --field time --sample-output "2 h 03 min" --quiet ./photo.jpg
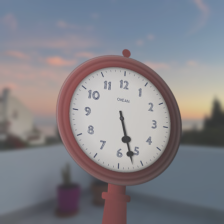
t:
5 h 27 min
